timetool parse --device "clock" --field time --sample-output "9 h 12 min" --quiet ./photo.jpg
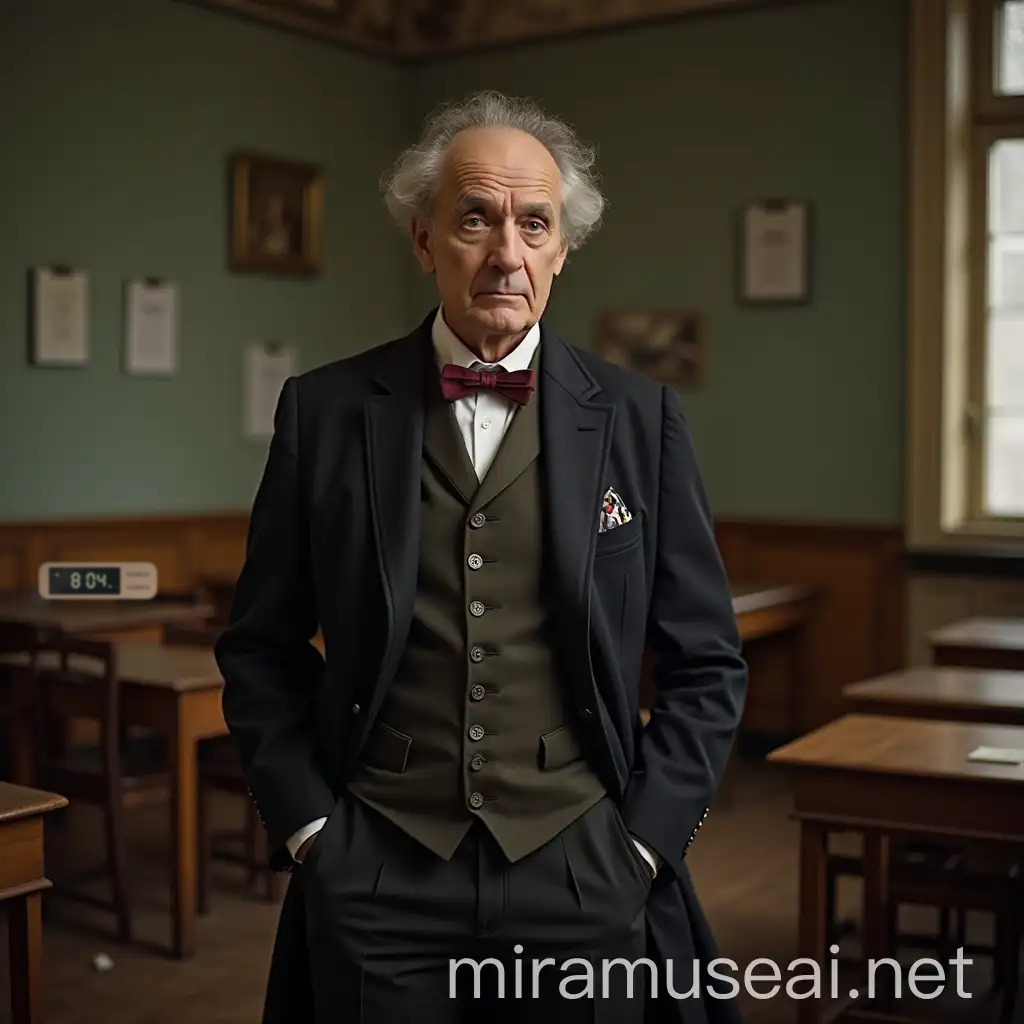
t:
8 h 04 min
